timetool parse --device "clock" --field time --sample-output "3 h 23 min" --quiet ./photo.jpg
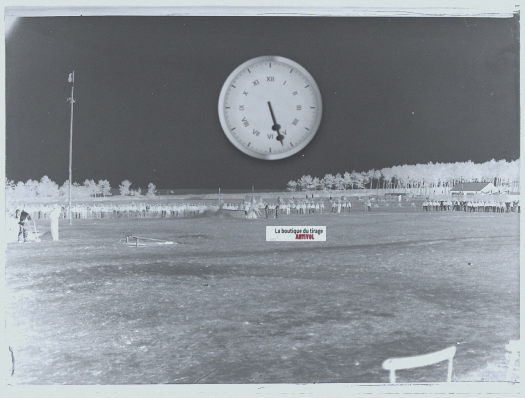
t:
5 h 27 min
